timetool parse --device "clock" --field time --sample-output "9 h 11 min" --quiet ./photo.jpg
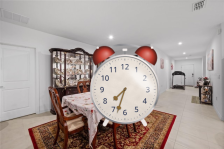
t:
7 h 33 min
